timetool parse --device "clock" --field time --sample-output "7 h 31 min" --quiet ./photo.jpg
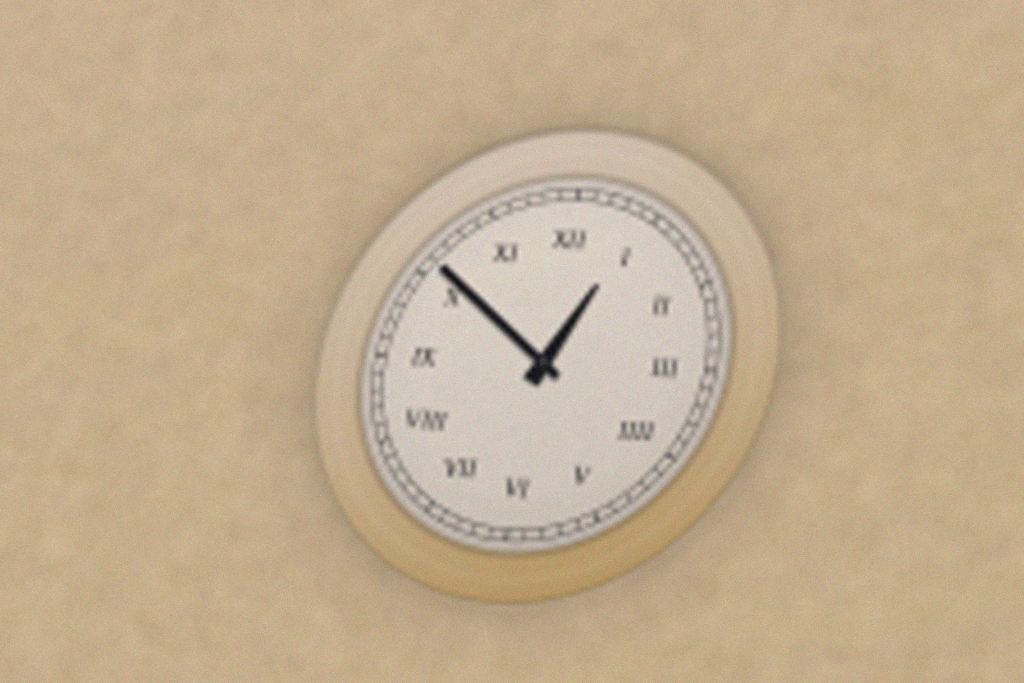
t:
12 h 51 min
